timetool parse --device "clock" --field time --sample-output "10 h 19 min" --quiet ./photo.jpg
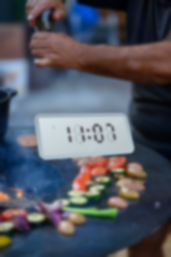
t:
11 h 07 min
